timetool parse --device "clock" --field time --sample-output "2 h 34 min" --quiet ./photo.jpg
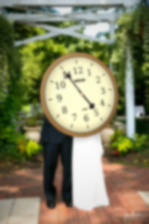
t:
4 h 55 min
